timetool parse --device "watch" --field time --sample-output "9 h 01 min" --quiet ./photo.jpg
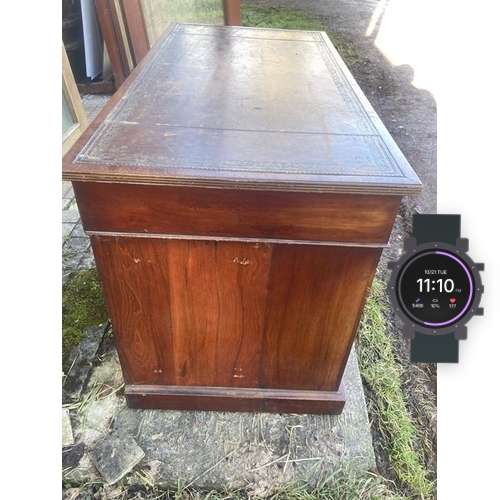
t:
11 h 10 min
